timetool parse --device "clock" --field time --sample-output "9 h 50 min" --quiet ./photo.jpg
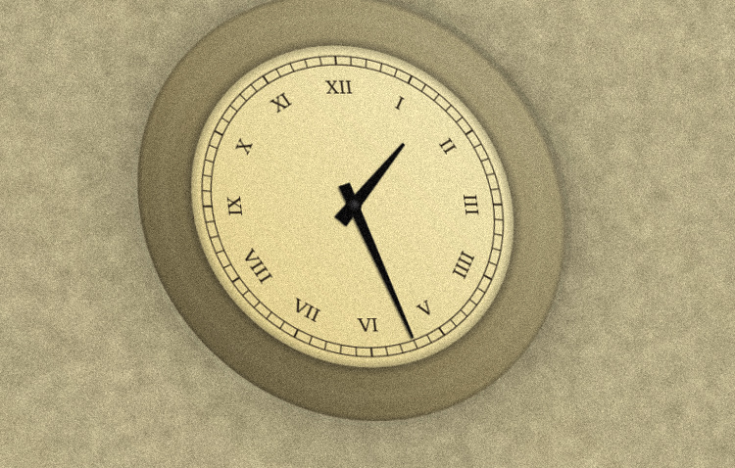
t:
1 h 27 min
